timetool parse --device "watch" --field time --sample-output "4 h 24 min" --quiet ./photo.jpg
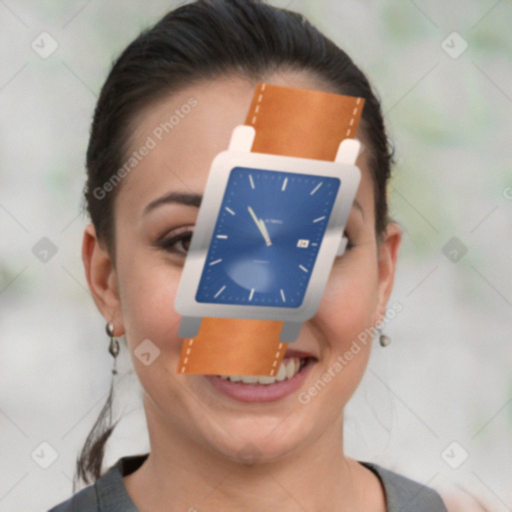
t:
10 h 53 min
